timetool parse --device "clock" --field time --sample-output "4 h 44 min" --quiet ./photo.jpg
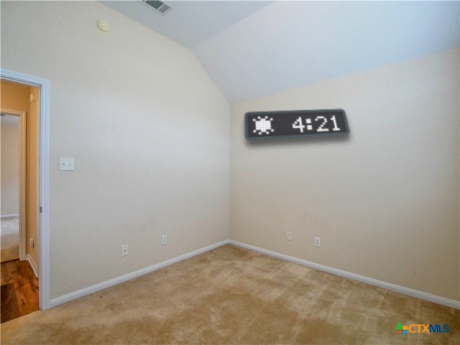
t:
4 h 21 min
